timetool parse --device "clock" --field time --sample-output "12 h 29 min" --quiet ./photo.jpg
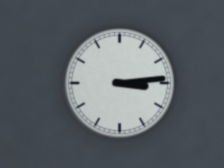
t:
3 h 14 min
